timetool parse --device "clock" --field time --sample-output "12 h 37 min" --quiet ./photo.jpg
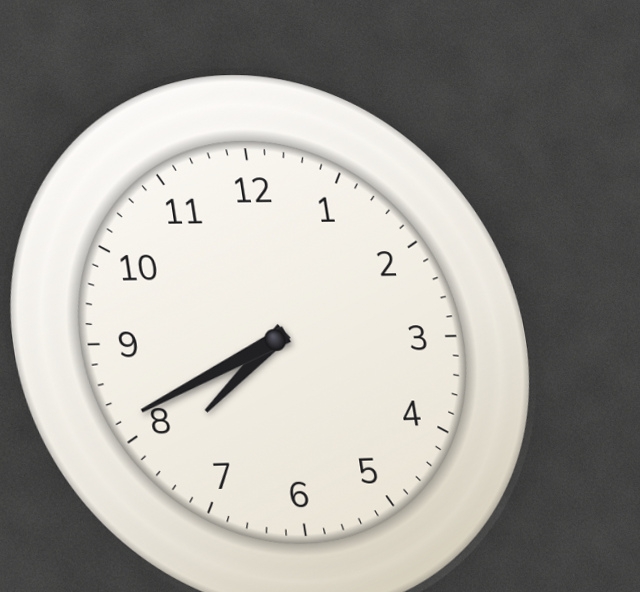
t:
7 h 41 min
